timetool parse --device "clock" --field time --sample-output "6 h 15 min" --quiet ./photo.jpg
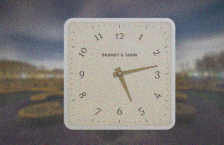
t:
5 h 13 min
